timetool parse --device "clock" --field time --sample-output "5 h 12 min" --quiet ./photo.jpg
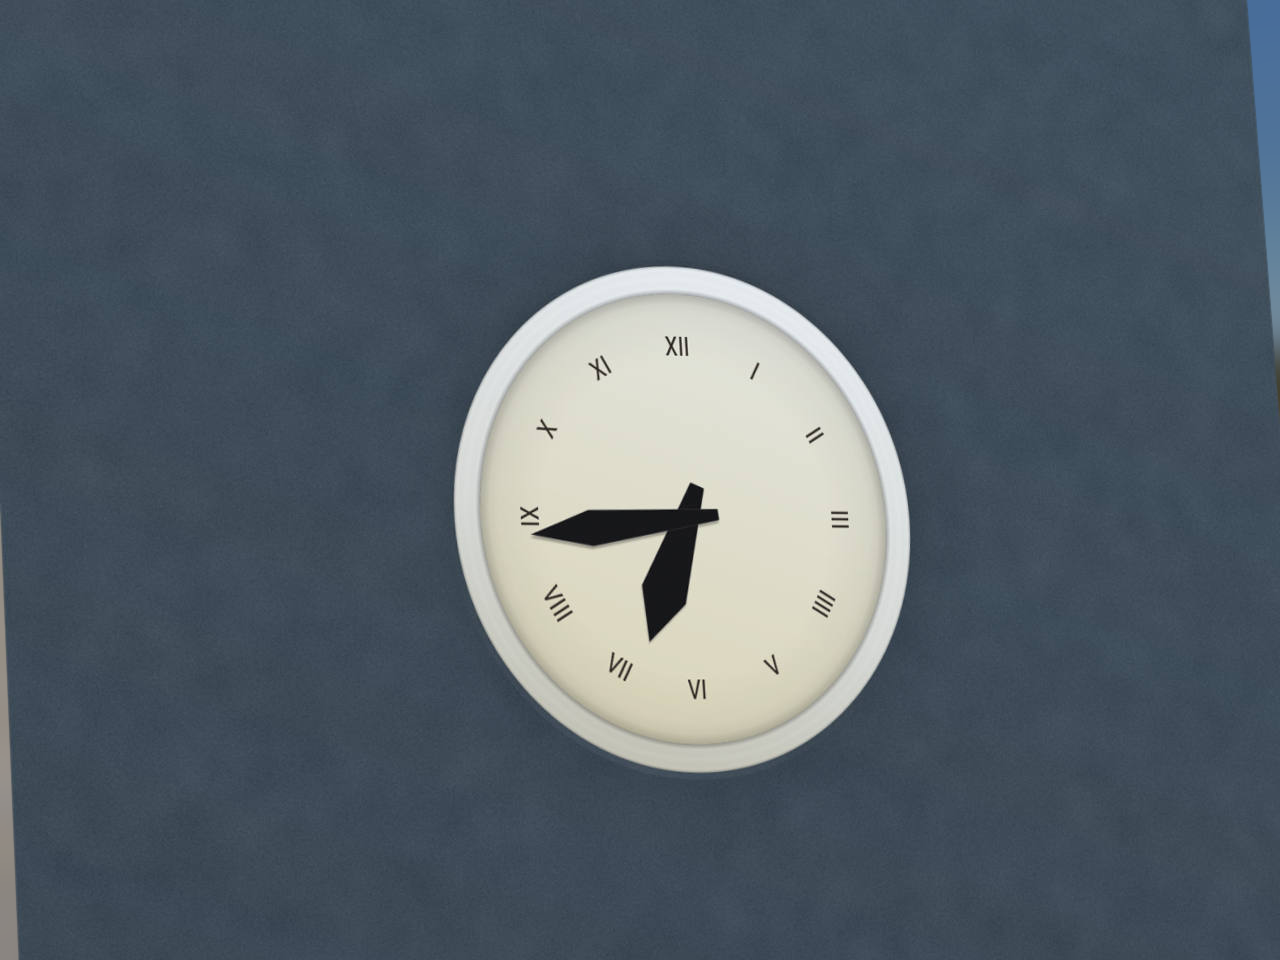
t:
6 h 44 min
